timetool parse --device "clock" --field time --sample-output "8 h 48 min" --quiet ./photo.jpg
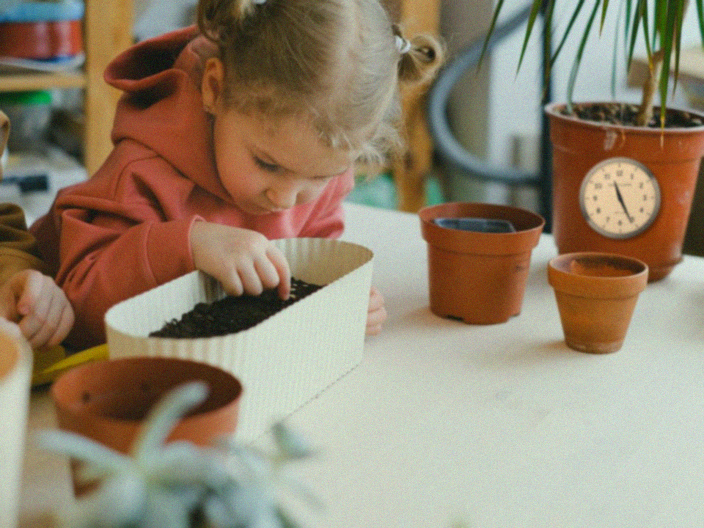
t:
11 h 26 min
